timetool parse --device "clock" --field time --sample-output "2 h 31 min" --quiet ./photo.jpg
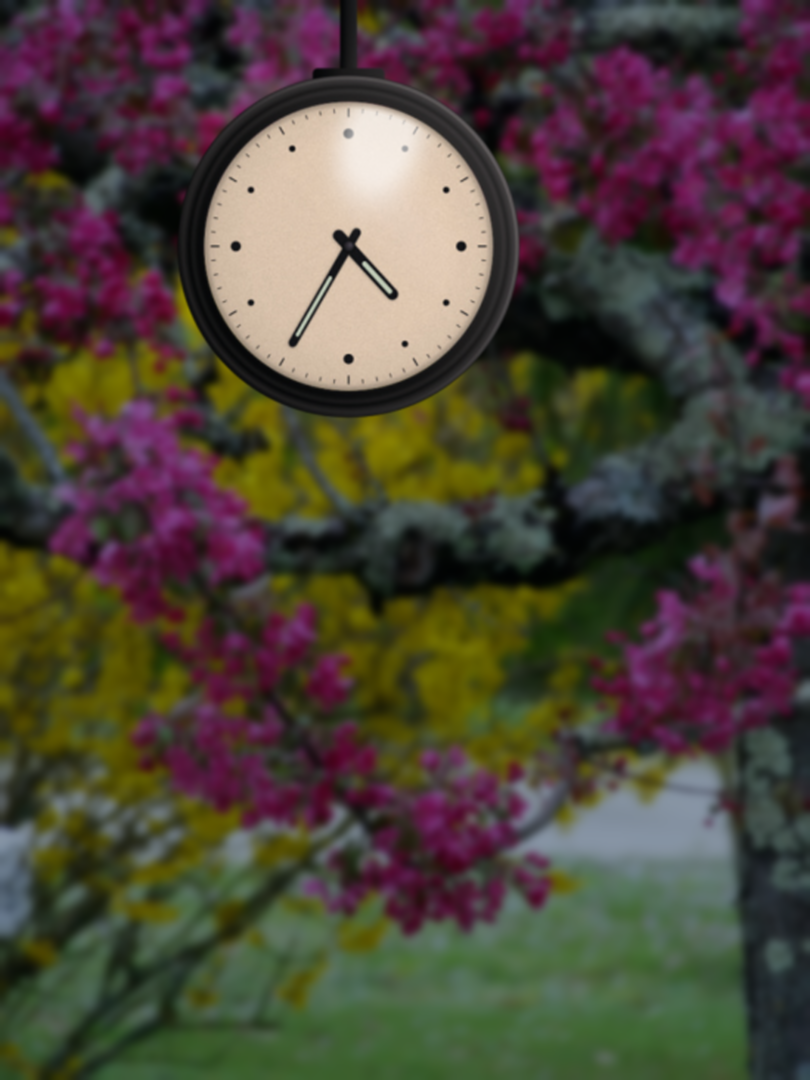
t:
4 h 35 min
